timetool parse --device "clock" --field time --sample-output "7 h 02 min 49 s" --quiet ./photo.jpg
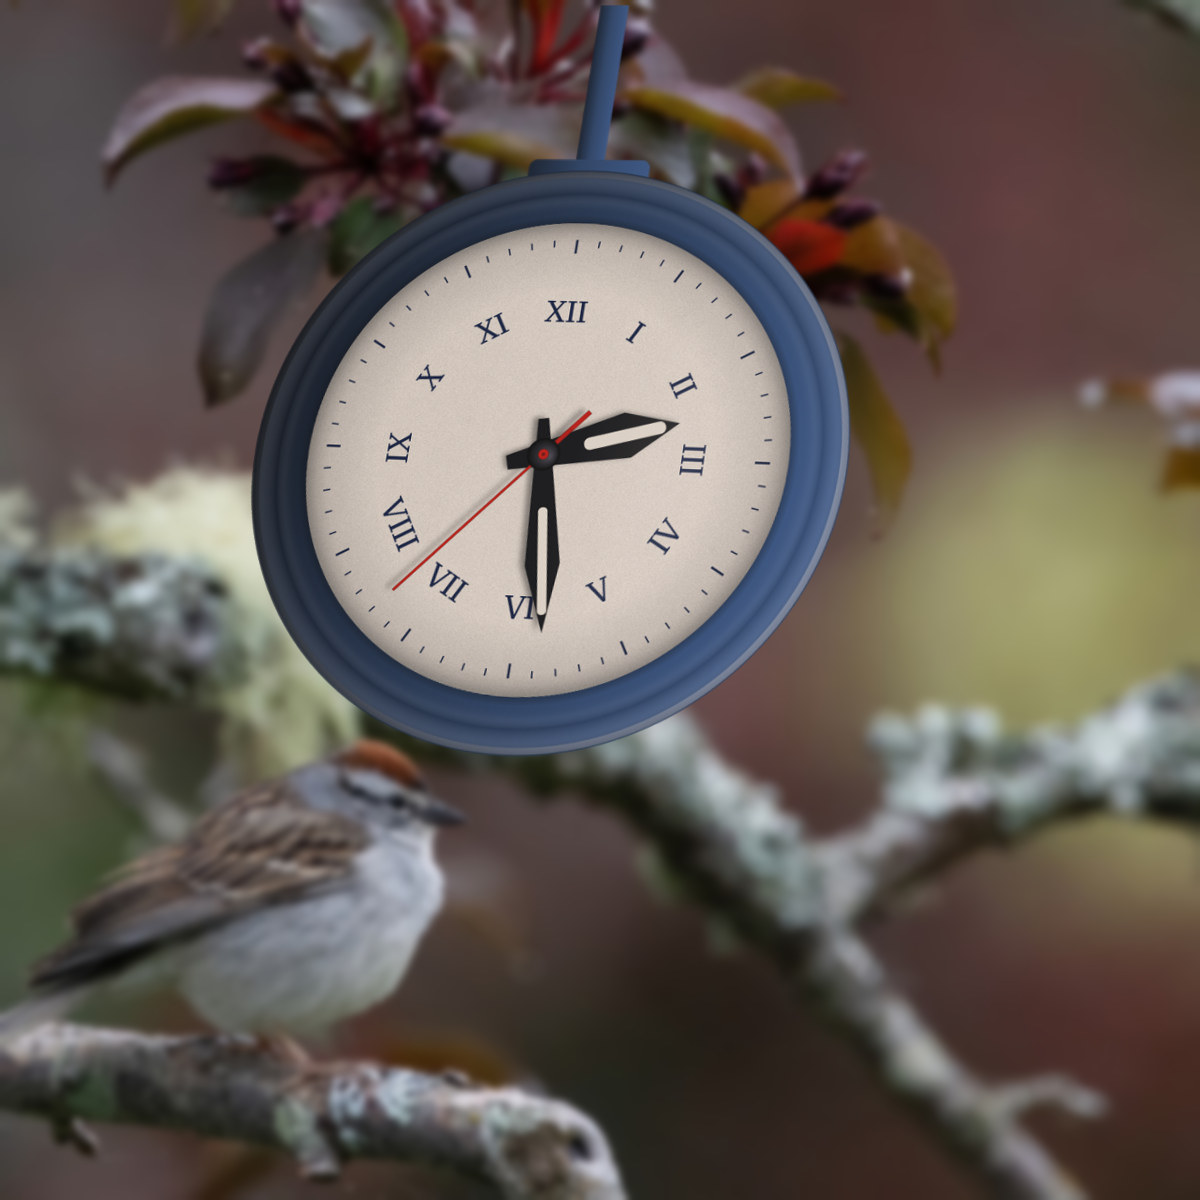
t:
2 h 28 min 37 s
